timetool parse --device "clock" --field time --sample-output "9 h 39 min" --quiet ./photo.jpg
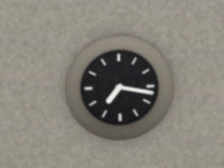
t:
7 h 17 min
